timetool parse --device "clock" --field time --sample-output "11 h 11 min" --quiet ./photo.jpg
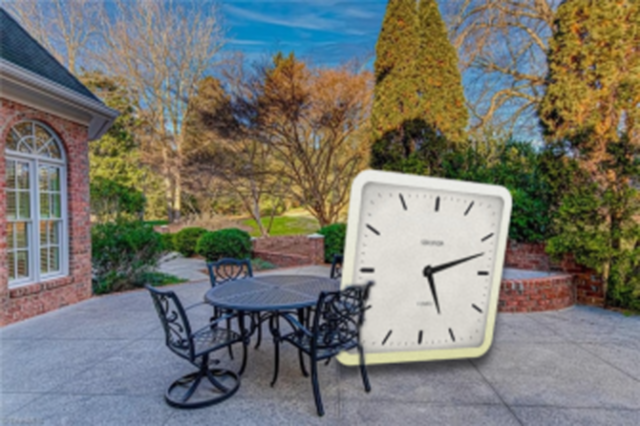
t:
5 h 12 min
